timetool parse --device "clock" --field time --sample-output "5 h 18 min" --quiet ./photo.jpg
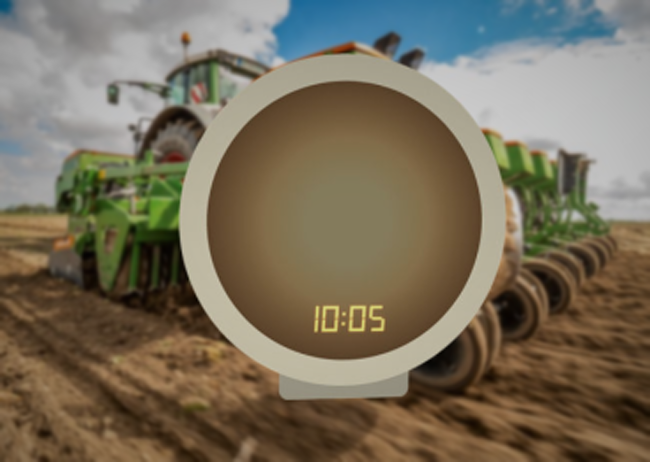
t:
10 h 05 min
